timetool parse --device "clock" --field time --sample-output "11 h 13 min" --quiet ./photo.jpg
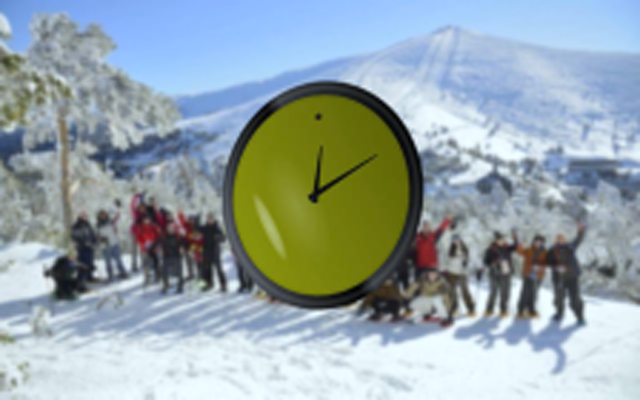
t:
12 h 10 min
